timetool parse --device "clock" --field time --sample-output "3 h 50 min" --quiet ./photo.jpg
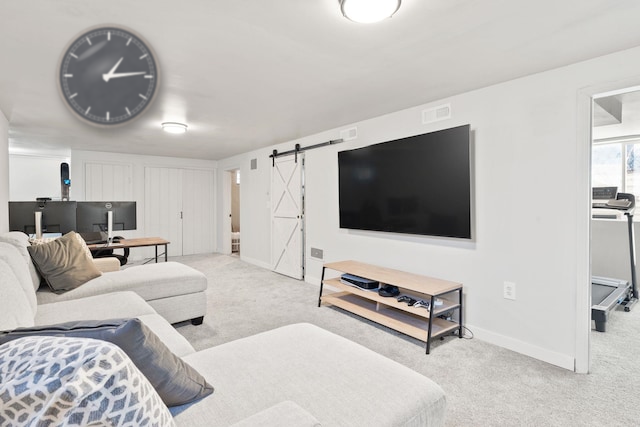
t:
1 h 14 min
